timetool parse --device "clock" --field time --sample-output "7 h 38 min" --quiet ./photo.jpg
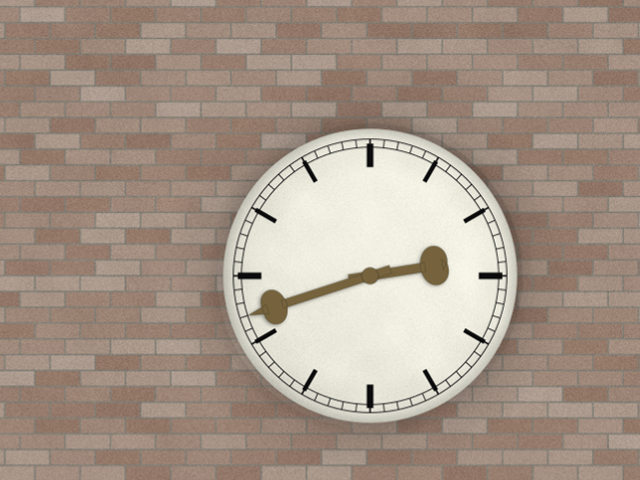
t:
2 h 42 min
